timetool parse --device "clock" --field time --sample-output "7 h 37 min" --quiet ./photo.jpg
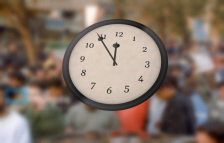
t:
11 h 54 min
